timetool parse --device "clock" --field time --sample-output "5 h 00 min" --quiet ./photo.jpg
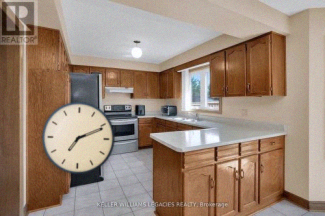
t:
7 h 11 min
